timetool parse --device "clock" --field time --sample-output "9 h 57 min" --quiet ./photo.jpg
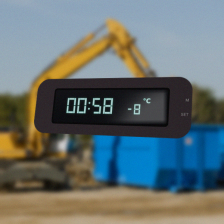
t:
0 h 58 min
